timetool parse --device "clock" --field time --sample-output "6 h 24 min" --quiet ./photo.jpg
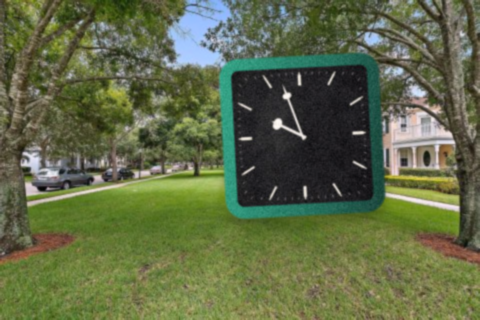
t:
9 h 57 min
